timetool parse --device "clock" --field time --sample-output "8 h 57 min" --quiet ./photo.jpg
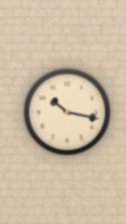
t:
10 h 17 min
